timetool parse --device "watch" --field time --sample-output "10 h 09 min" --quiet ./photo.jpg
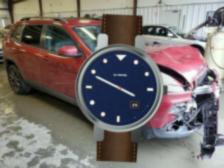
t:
3 h 49 min
